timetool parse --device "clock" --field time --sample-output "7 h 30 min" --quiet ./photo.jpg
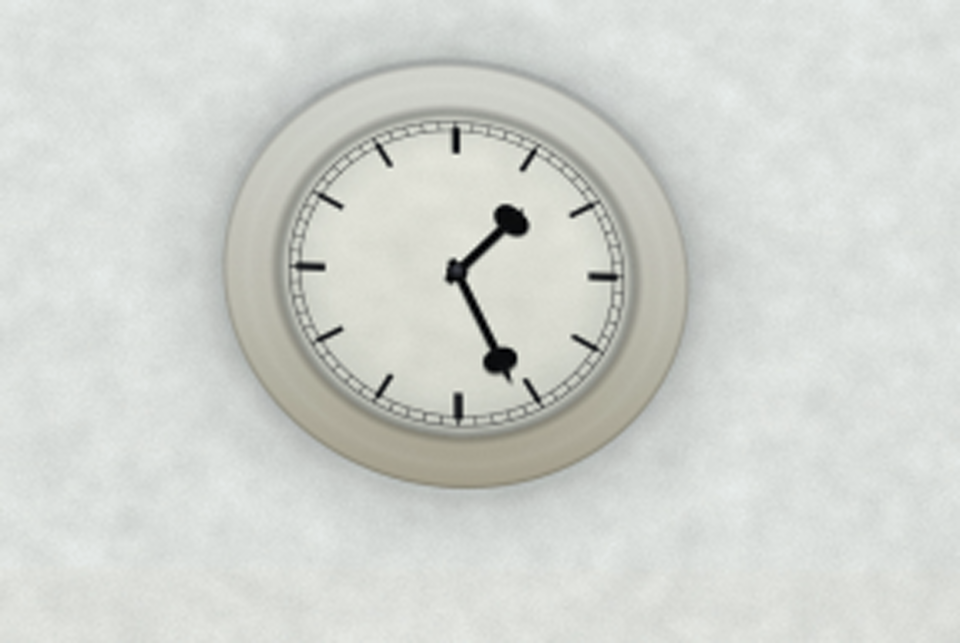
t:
1 h 26 min
